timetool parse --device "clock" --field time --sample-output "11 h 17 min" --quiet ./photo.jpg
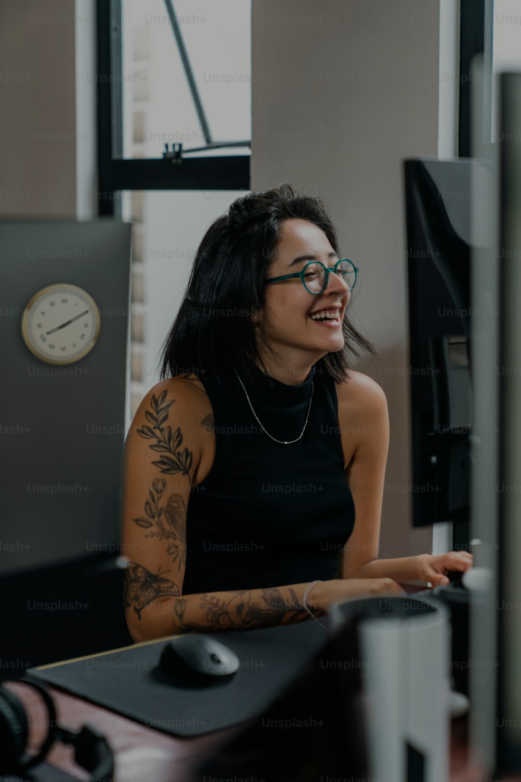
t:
8 h 10 min
